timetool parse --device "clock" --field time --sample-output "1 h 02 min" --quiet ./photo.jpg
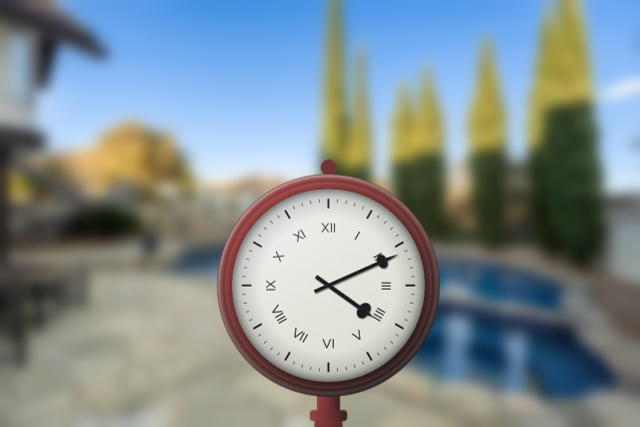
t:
4 h 11 min
